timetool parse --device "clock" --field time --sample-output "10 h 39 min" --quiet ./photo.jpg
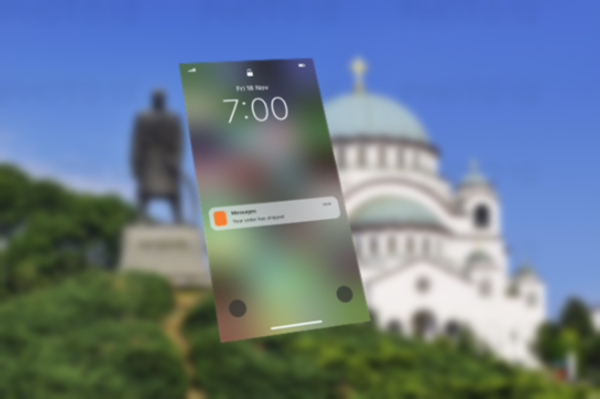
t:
7 h 00 min
